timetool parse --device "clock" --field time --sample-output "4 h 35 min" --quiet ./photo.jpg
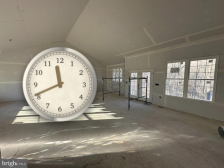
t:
11 h 41 min
